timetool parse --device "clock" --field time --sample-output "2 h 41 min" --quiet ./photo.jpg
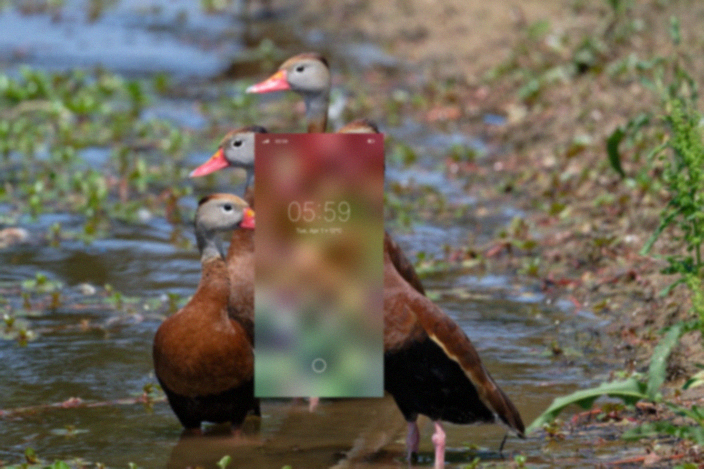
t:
5 h 59 min
